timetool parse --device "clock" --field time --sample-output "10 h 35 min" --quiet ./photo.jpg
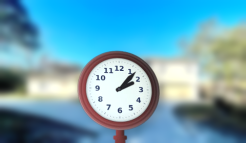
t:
2 h 07 min
